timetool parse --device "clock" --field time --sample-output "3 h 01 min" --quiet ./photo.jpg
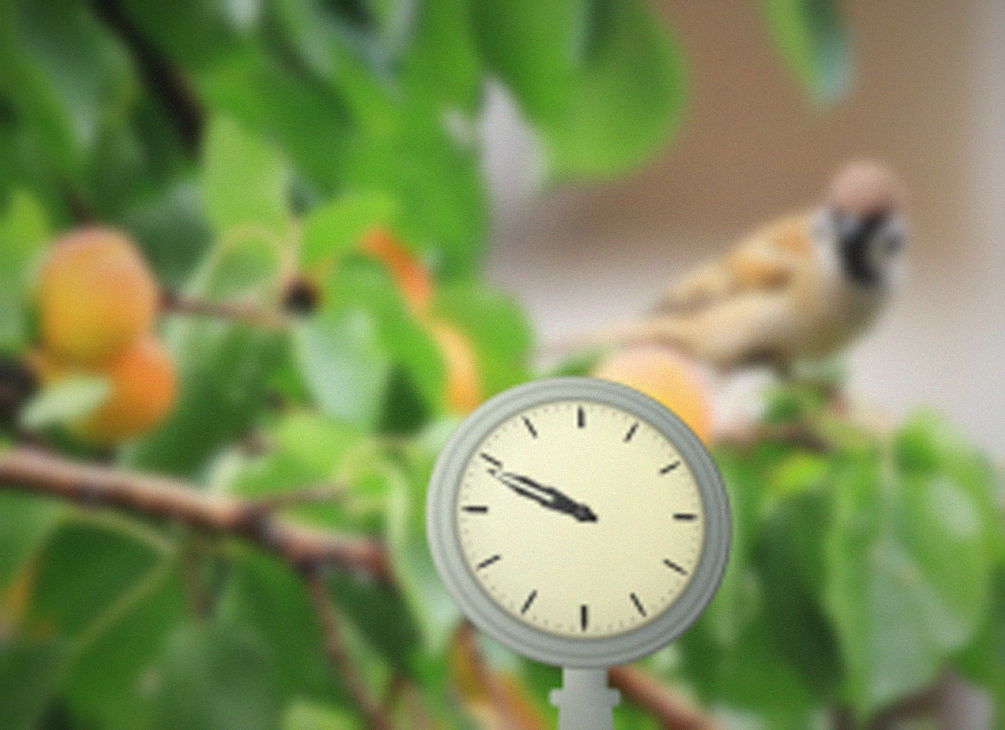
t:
9 h 49 min
